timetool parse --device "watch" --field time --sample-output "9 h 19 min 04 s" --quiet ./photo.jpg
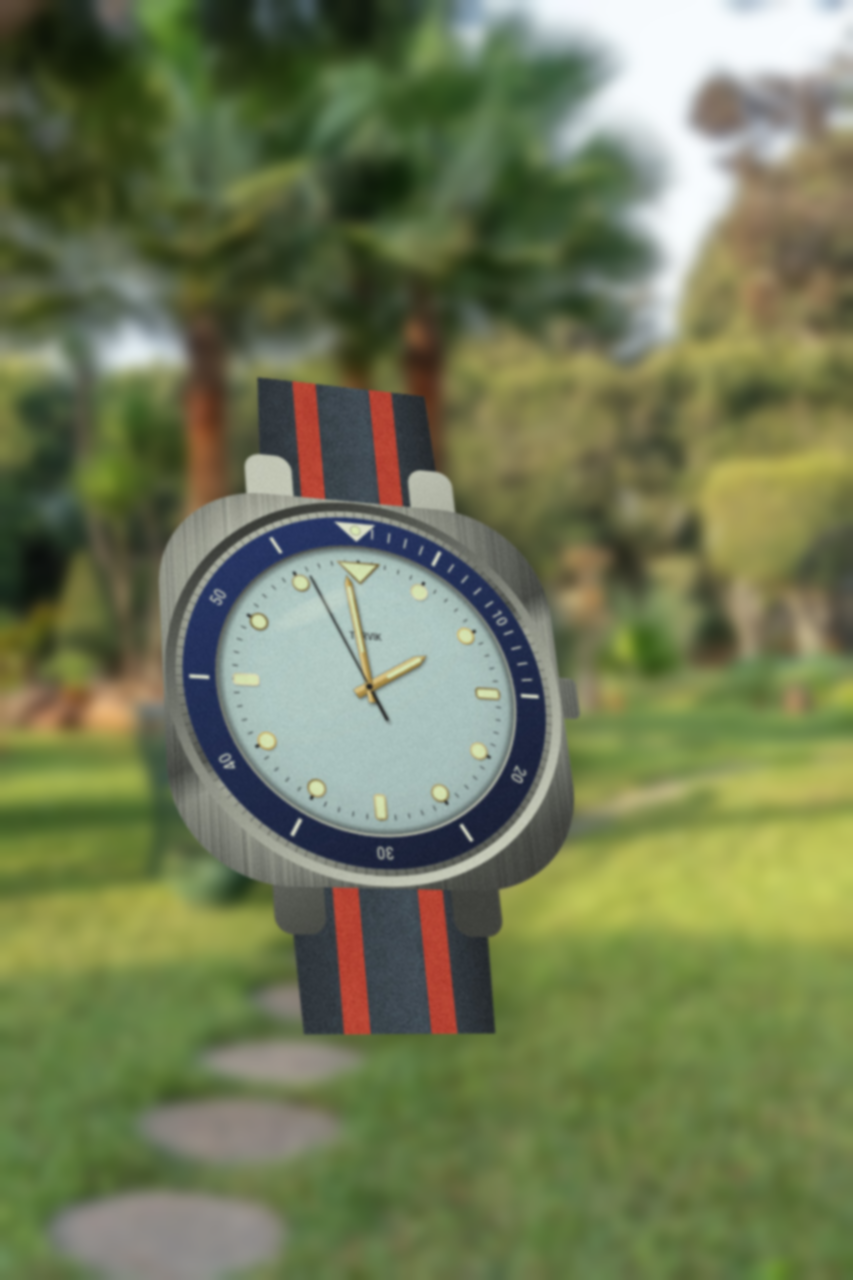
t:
1 h 58 min 56 s
